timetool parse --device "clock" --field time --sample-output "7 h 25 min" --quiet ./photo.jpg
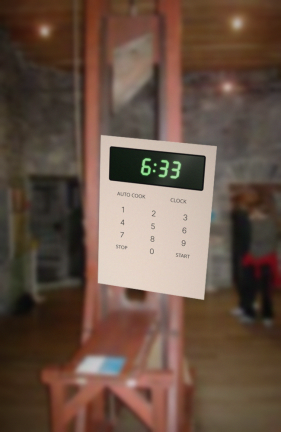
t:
6 h 33 min
